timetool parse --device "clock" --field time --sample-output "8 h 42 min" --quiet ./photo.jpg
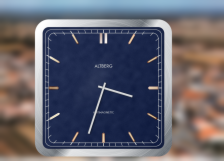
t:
3 h 33 min
